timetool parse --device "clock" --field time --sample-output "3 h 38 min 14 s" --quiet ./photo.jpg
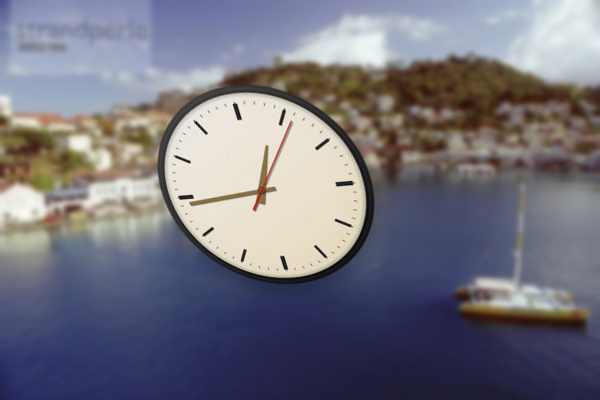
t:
12 h 44 min 06 s
